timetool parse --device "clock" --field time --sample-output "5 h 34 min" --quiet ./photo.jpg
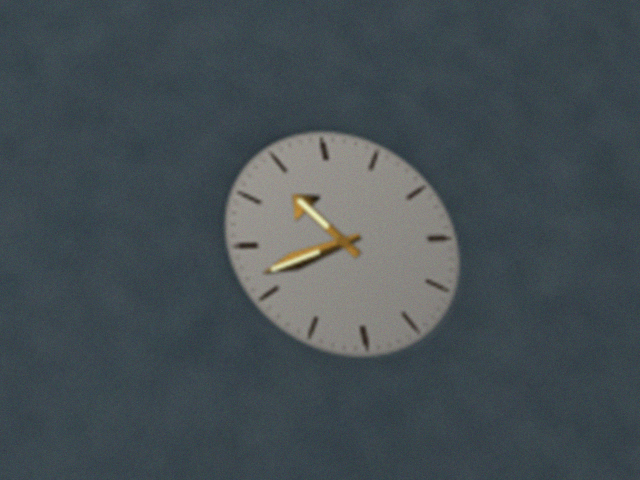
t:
10 h 42 min
